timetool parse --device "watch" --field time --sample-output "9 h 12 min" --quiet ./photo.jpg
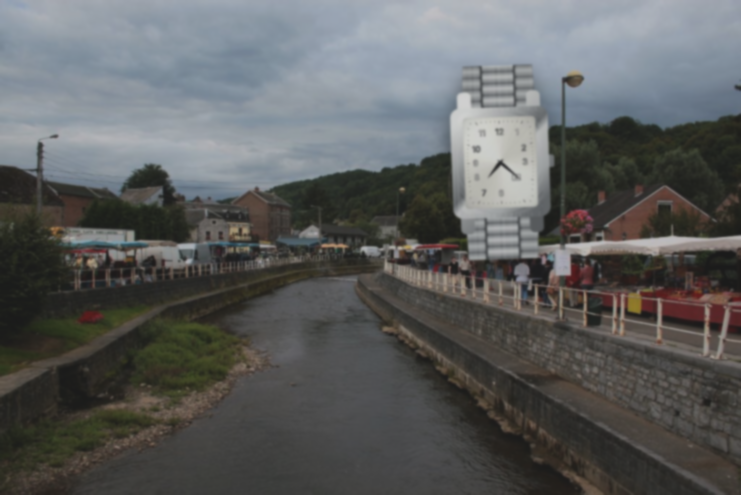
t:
7 h 22 min
